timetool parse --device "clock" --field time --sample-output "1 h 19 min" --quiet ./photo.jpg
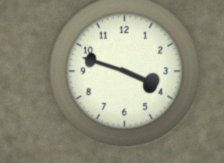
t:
3 h 48 min
